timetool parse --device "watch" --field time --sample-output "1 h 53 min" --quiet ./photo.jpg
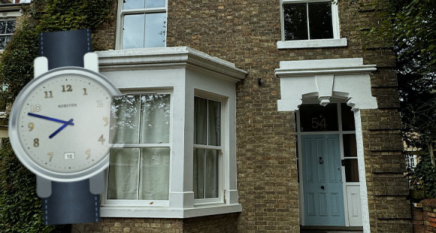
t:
7 h 48 min
